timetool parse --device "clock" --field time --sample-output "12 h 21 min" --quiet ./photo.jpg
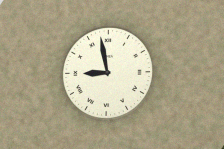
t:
8 h 58 min
